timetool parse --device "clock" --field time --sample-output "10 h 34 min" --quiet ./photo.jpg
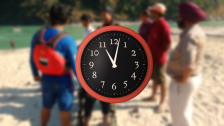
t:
11 h 02 min
